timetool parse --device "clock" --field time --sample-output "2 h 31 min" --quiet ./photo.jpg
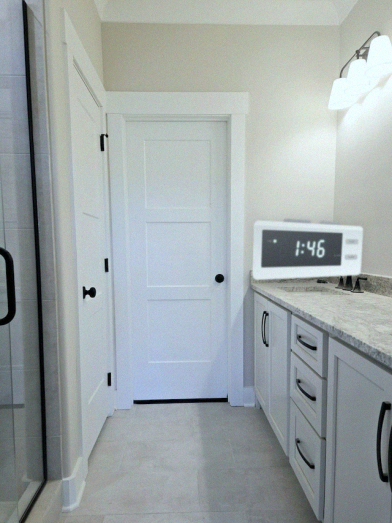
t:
1 h 46 min
